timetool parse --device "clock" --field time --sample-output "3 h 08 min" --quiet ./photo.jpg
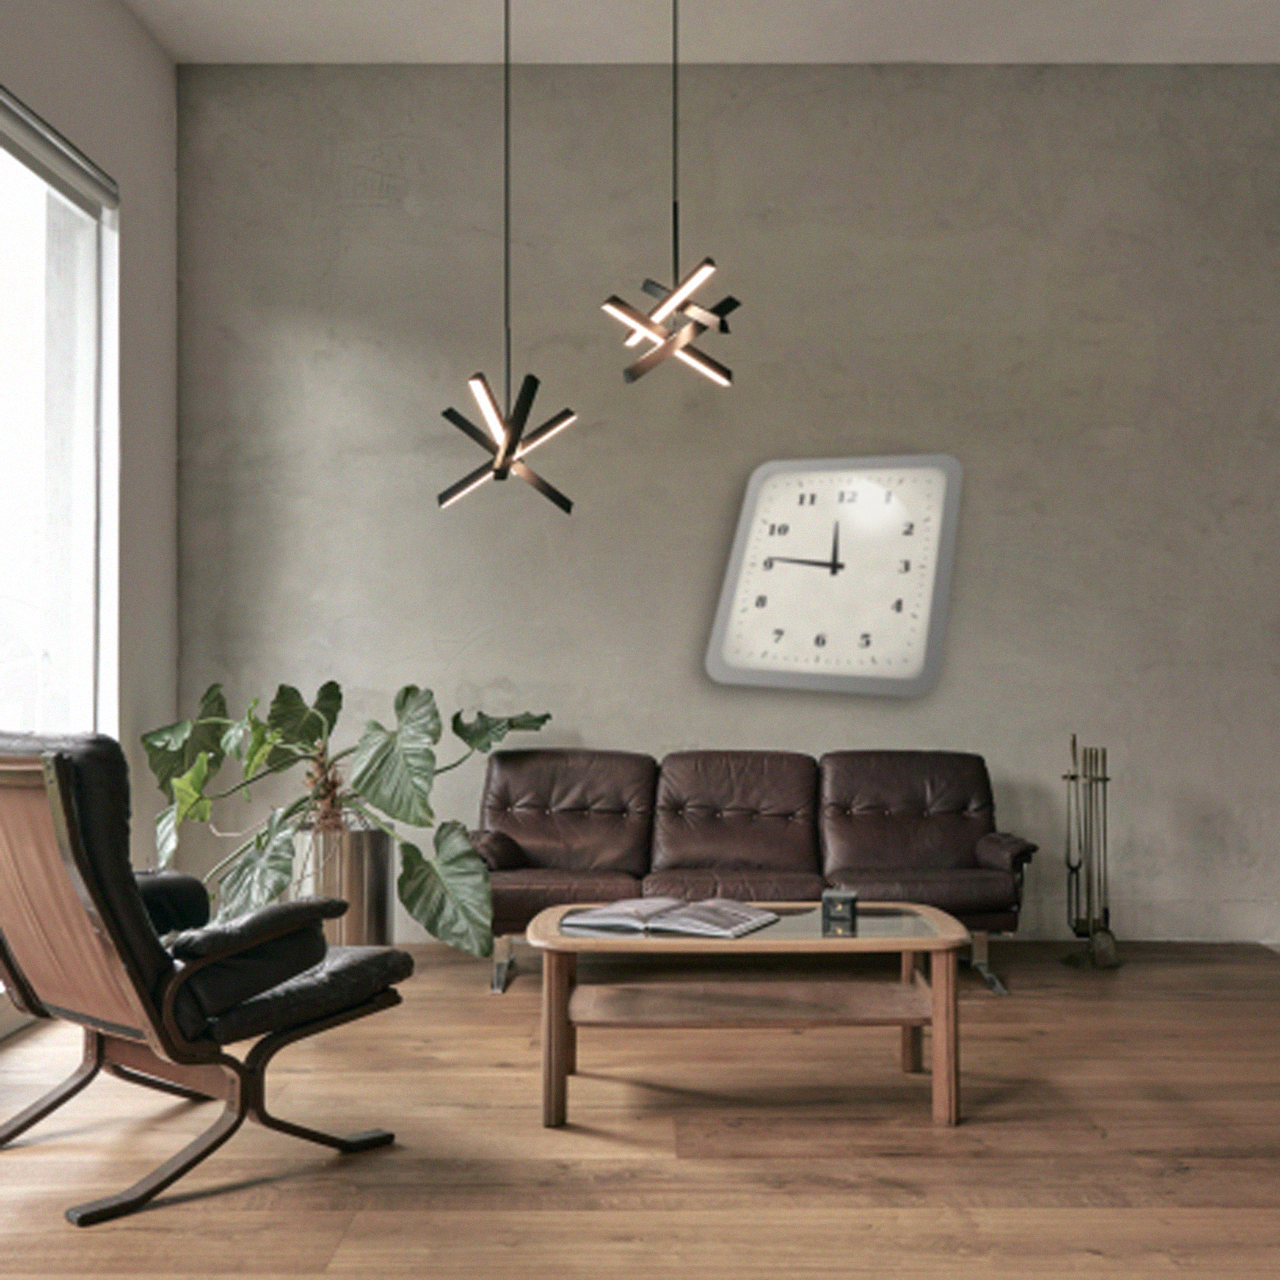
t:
11 h 46 min
